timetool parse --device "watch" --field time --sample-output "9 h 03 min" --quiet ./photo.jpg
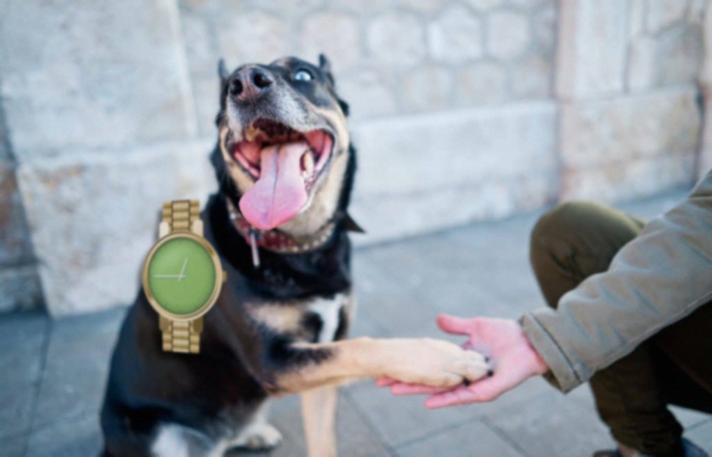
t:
12 h 45 min
